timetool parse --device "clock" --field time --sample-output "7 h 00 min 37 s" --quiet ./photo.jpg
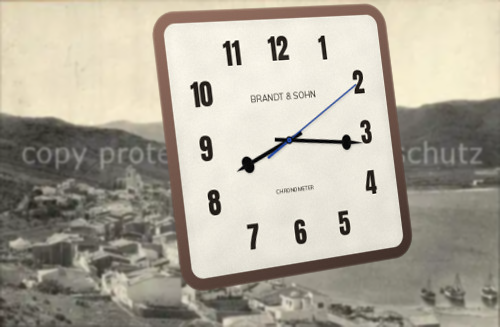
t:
8 h 16 min 10 s
